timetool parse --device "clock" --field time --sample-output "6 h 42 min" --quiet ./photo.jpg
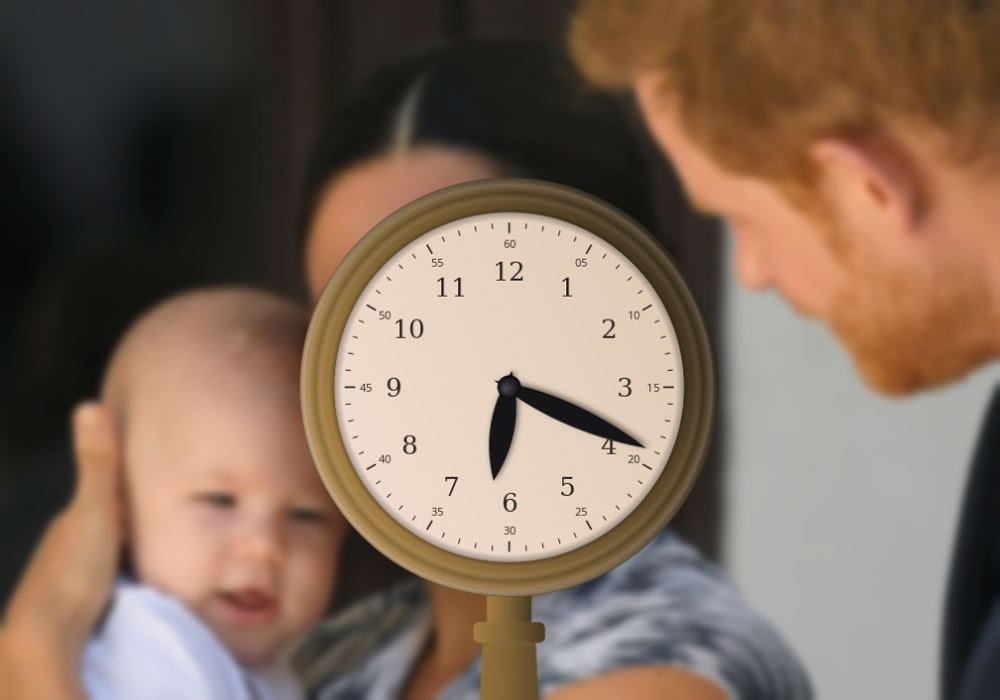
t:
6 h 19 min
